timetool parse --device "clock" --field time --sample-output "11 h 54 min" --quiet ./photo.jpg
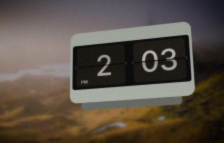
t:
2 h 03 min
